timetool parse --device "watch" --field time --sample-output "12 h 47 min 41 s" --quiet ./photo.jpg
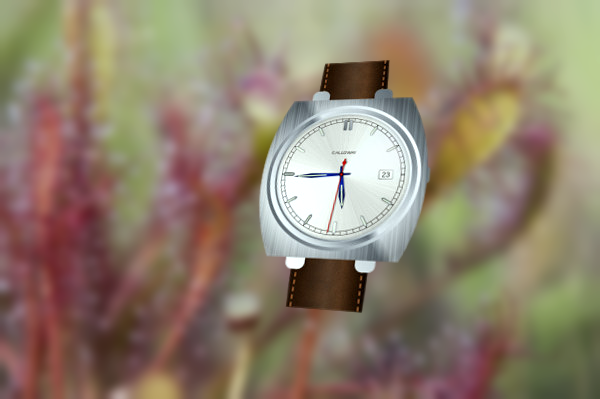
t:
5 h 44 min 31 s
